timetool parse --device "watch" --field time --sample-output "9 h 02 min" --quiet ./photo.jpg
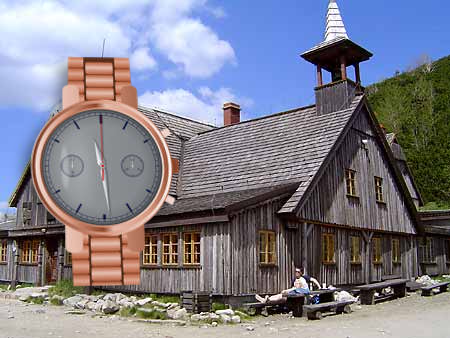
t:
11 h 29 min
